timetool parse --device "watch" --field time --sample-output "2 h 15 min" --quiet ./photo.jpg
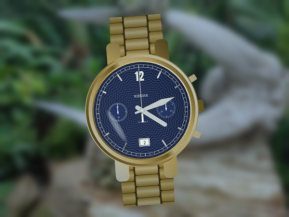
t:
4 h 12 min
